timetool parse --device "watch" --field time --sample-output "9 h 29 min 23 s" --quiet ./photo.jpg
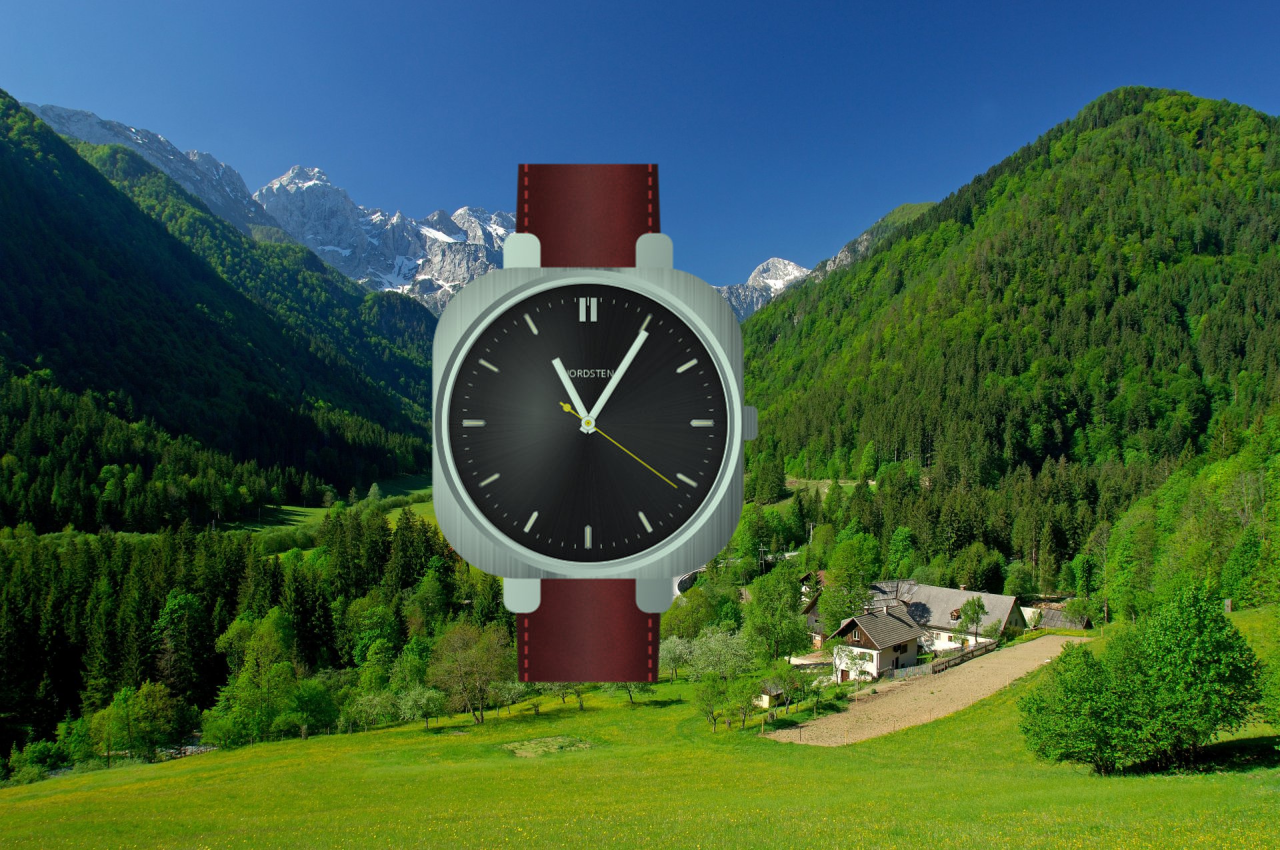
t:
11 h 05 min 21 s
